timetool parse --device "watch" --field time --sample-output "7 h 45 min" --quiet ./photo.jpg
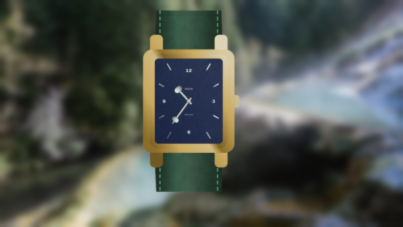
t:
10 h 36 min
